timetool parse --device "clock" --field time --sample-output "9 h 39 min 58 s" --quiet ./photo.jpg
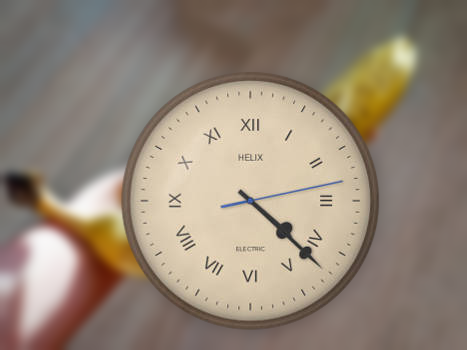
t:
4 h 22 min 13 s
